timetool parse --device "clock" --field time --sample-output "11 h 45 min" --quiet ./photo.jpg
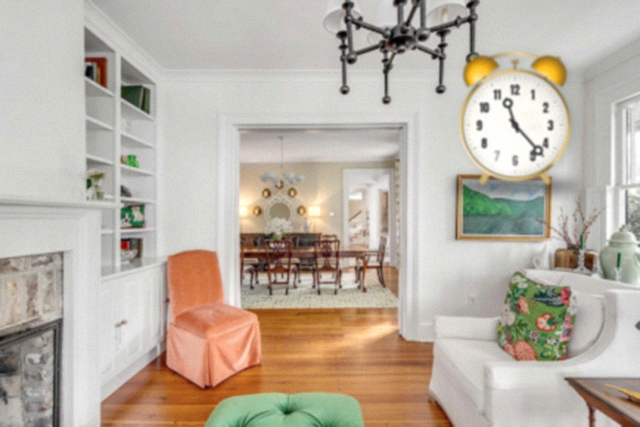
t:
11 h 23 min
